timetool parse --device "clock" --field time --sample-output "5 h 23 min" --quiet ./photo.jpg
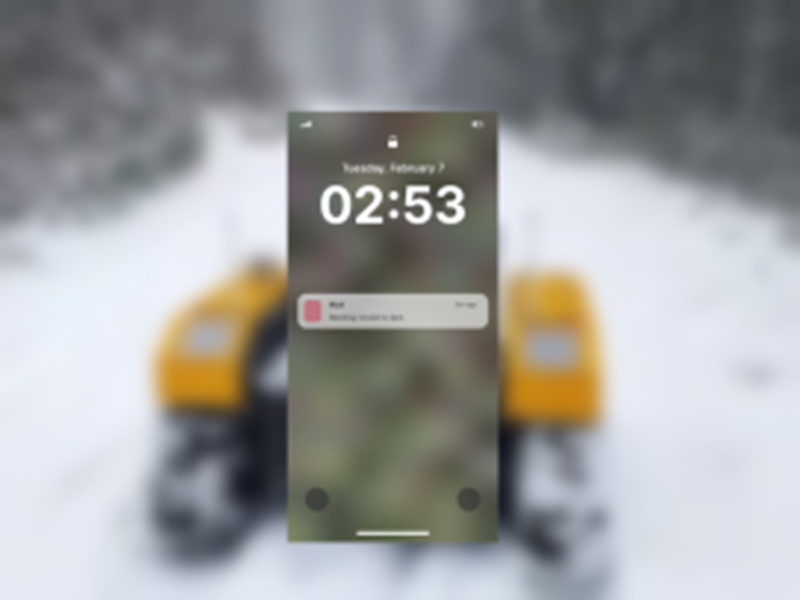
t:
2 h 53 min
